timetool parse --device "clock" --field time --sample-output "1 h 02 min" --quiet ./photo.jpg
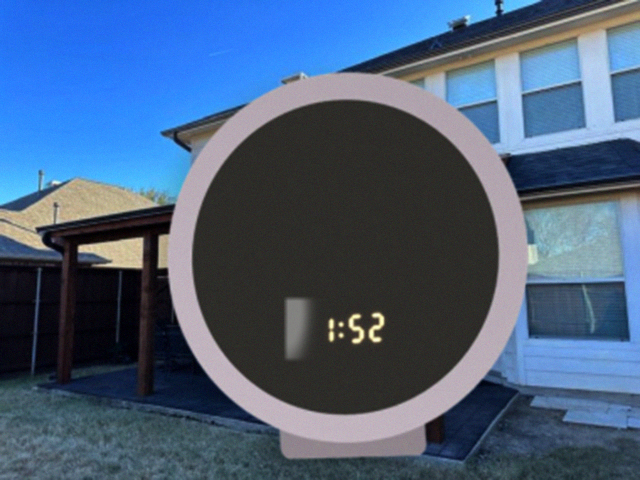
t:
1 h 52 min
